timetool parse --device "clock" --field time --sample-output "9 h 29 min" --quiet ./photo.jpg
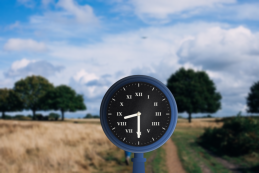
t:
8 h 30 min
